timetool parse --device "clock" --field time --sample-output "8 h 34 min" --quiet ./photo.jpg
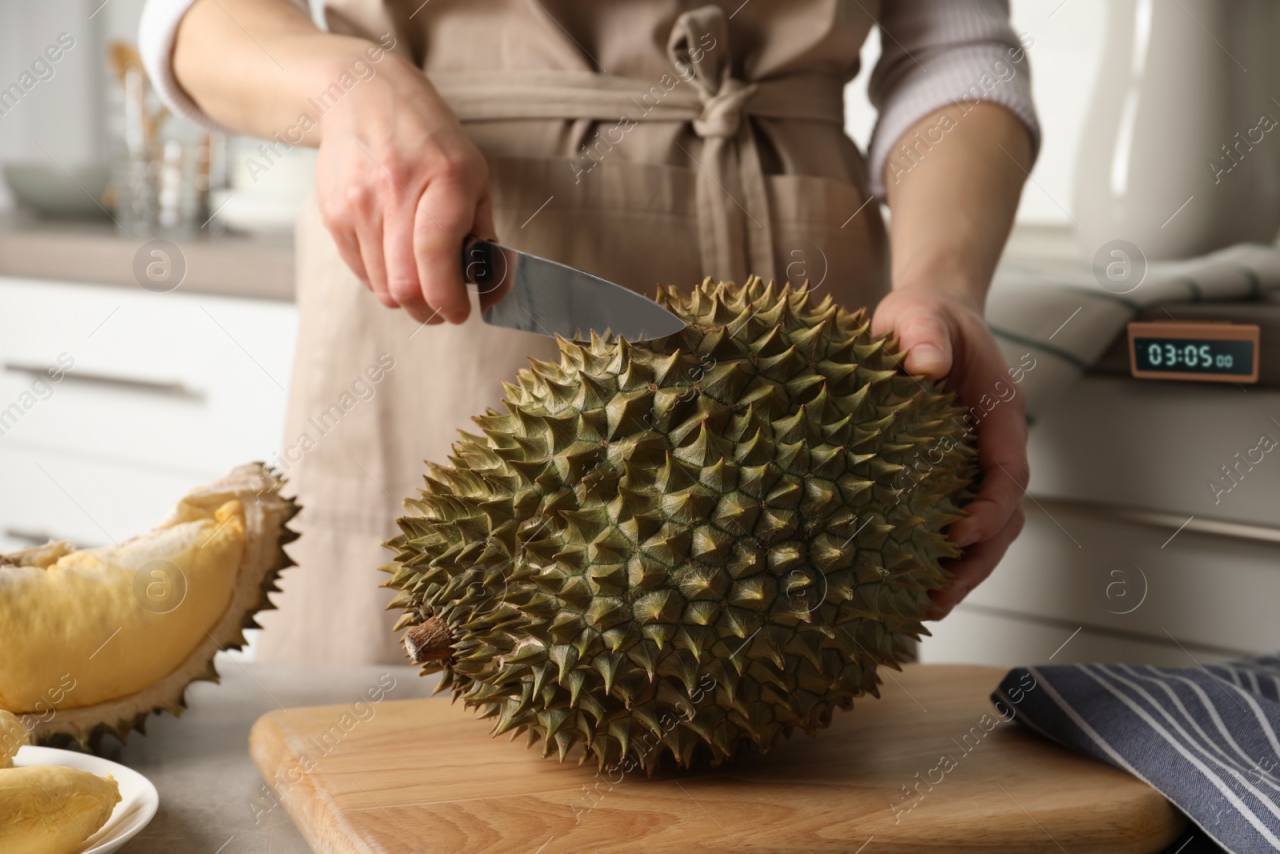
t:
3 h 05 min
